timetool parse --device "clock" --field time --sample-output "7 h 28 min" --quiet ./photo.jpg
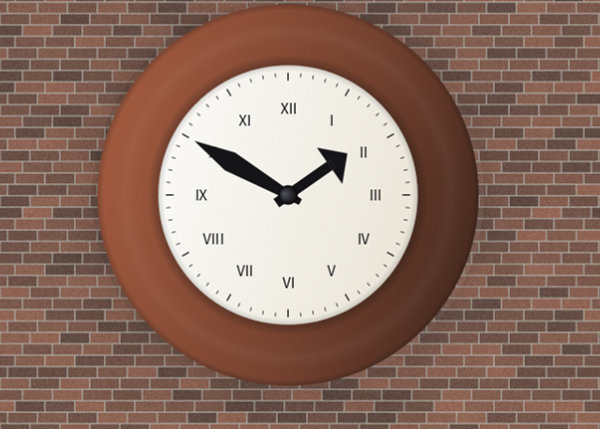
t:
1 h 50 min
